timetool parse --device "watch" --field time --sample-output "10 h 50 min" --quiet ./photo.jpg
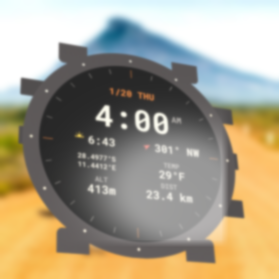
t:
4 h 00 min
